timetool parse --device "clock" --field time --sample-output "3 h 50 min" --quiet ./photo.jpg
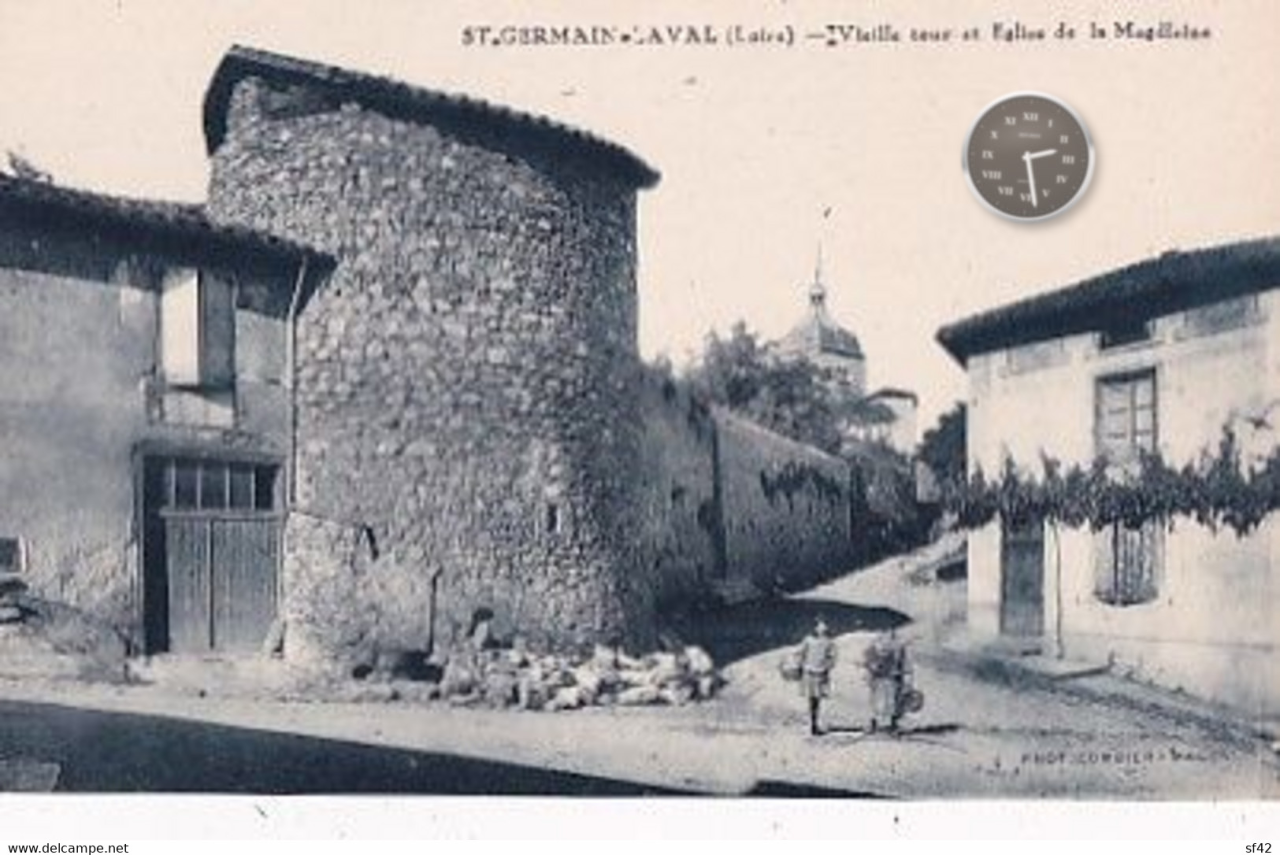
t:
2 h 28 min
